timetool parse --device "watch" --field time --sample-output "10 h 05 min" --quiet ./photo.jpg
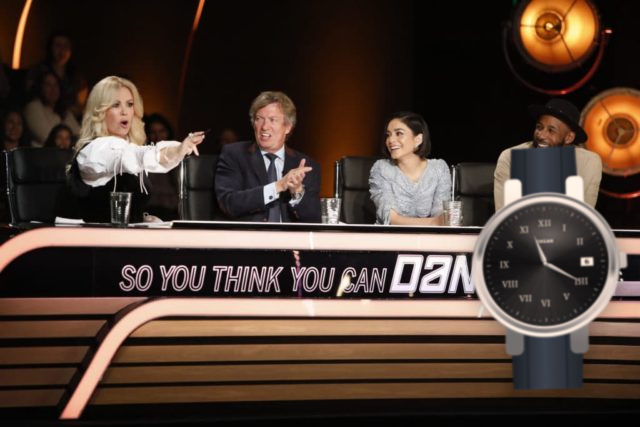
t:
11 h 20 min
